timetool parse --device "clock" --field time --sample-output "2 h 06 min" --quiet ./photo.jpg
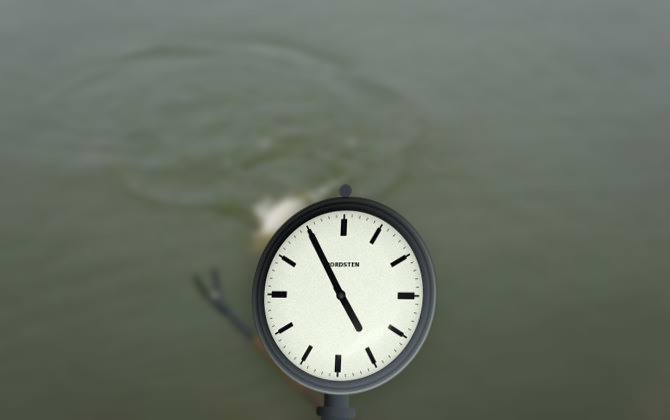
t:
4 h 55 min
